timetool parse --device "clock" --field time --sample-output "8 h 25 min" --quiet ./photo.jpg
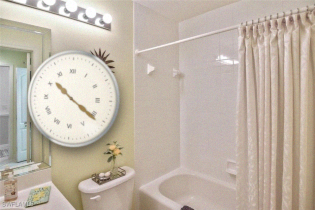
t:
10 h 21 min
